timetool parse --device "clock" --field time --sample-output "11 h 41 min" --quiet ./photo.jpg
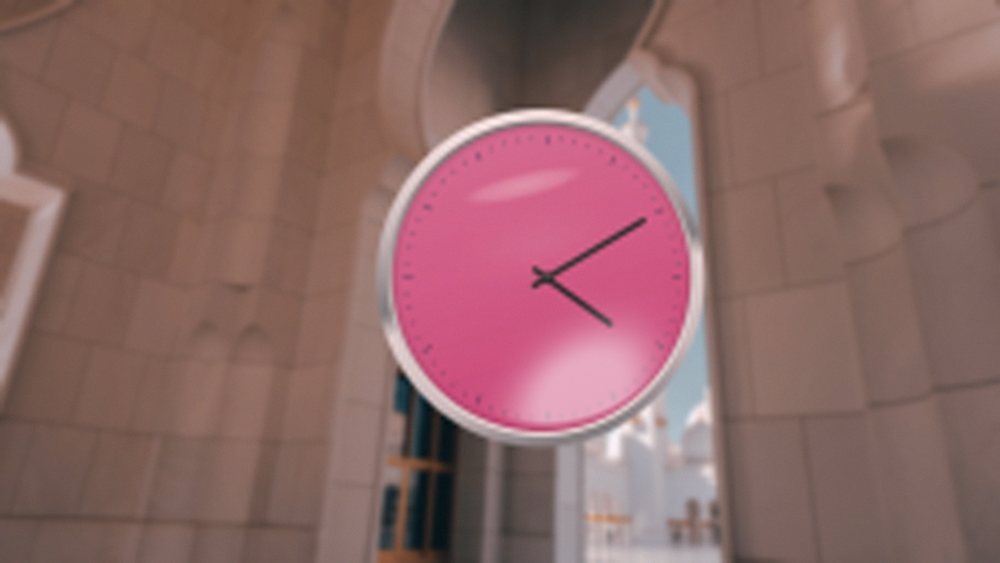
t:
4 h 10 min
